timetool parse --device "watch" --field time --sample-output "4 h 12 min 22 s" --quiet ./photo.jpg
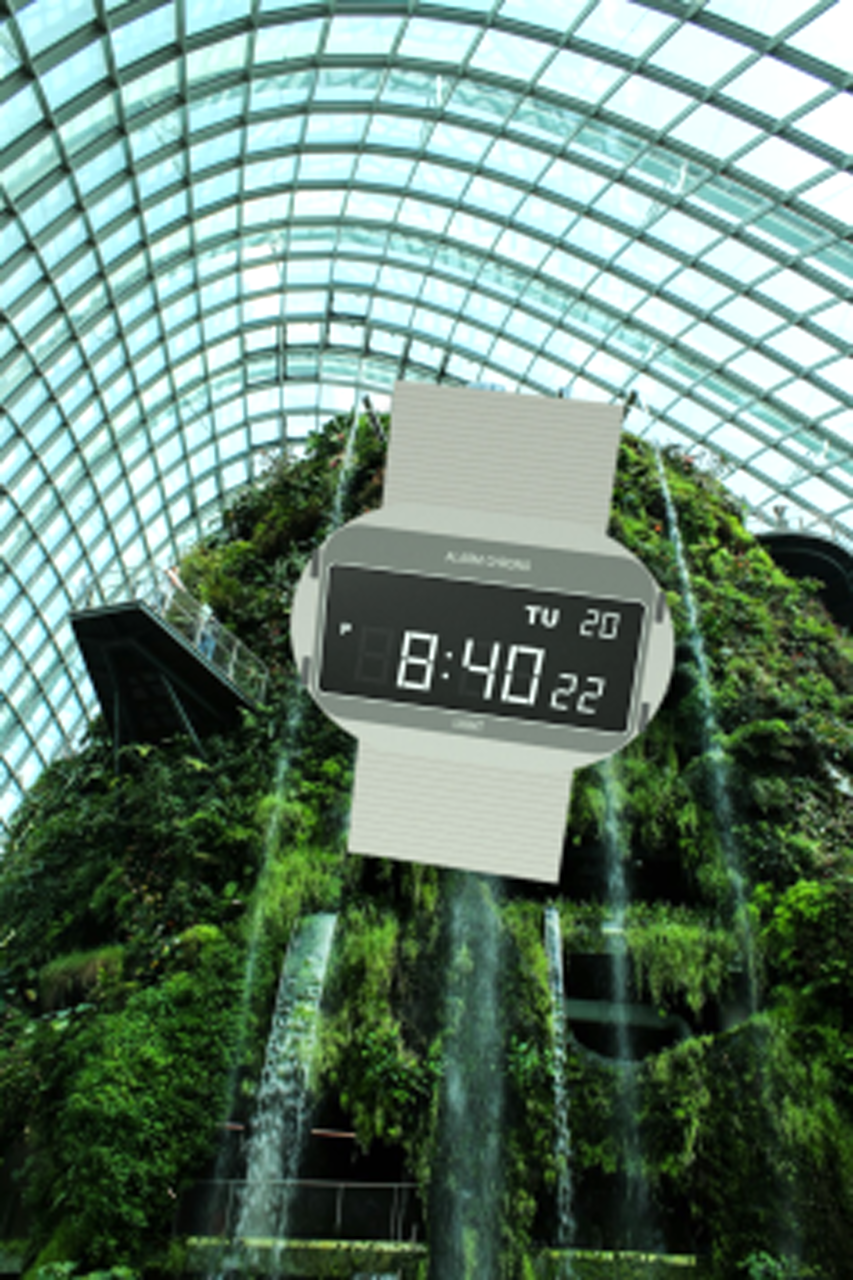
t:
8 h 40 min 22 s
